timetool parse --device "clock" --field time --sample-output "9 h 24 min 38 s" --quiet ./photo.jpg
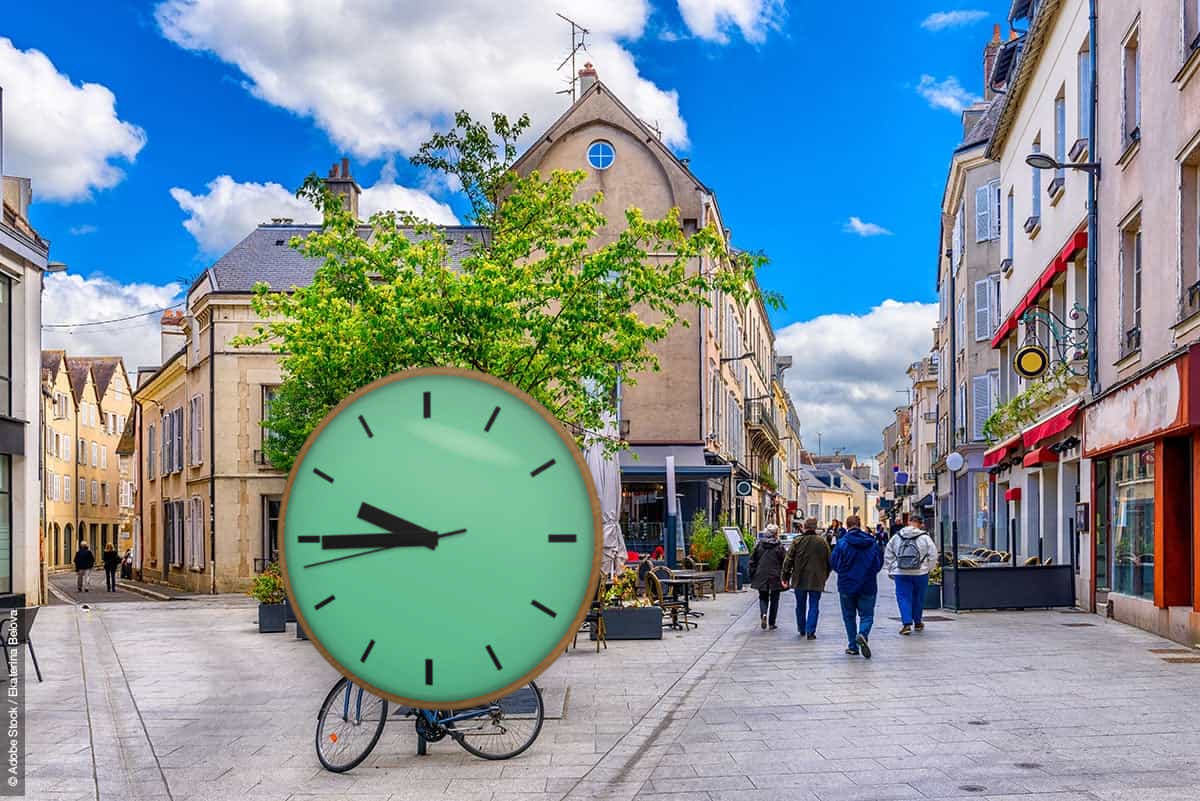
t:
9 h 44 min 43 s
